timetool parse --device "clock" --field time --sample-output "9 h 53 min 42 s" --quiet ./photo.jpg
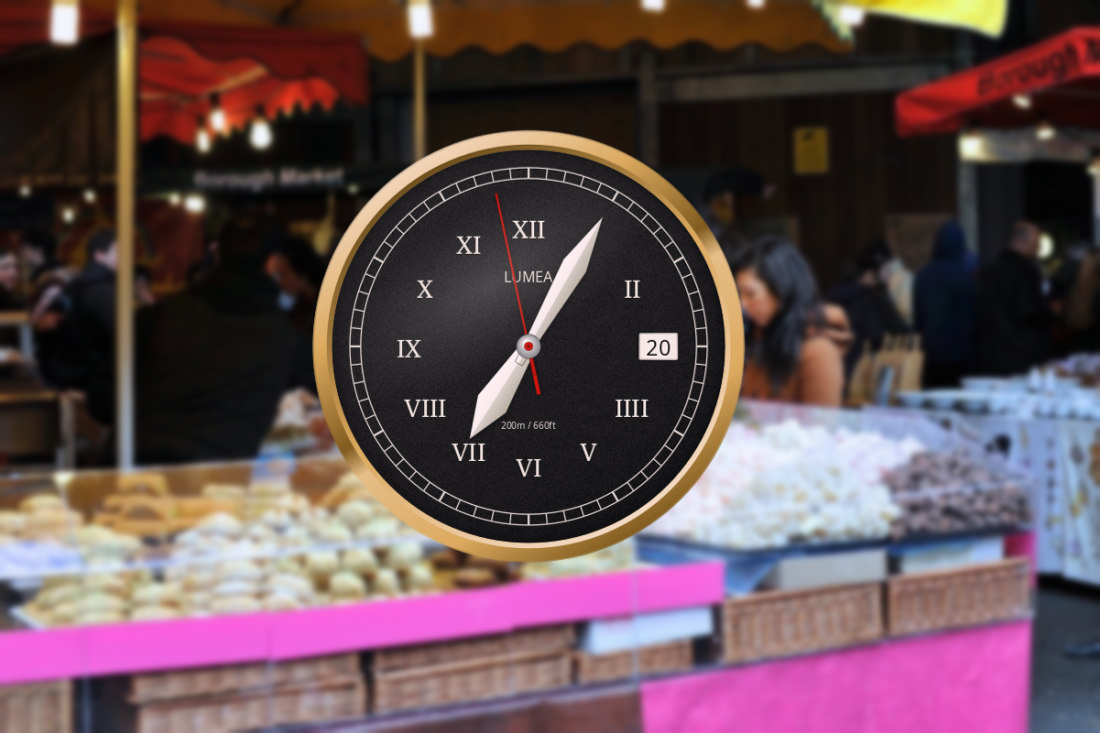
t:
7 h 04 min 58 s
